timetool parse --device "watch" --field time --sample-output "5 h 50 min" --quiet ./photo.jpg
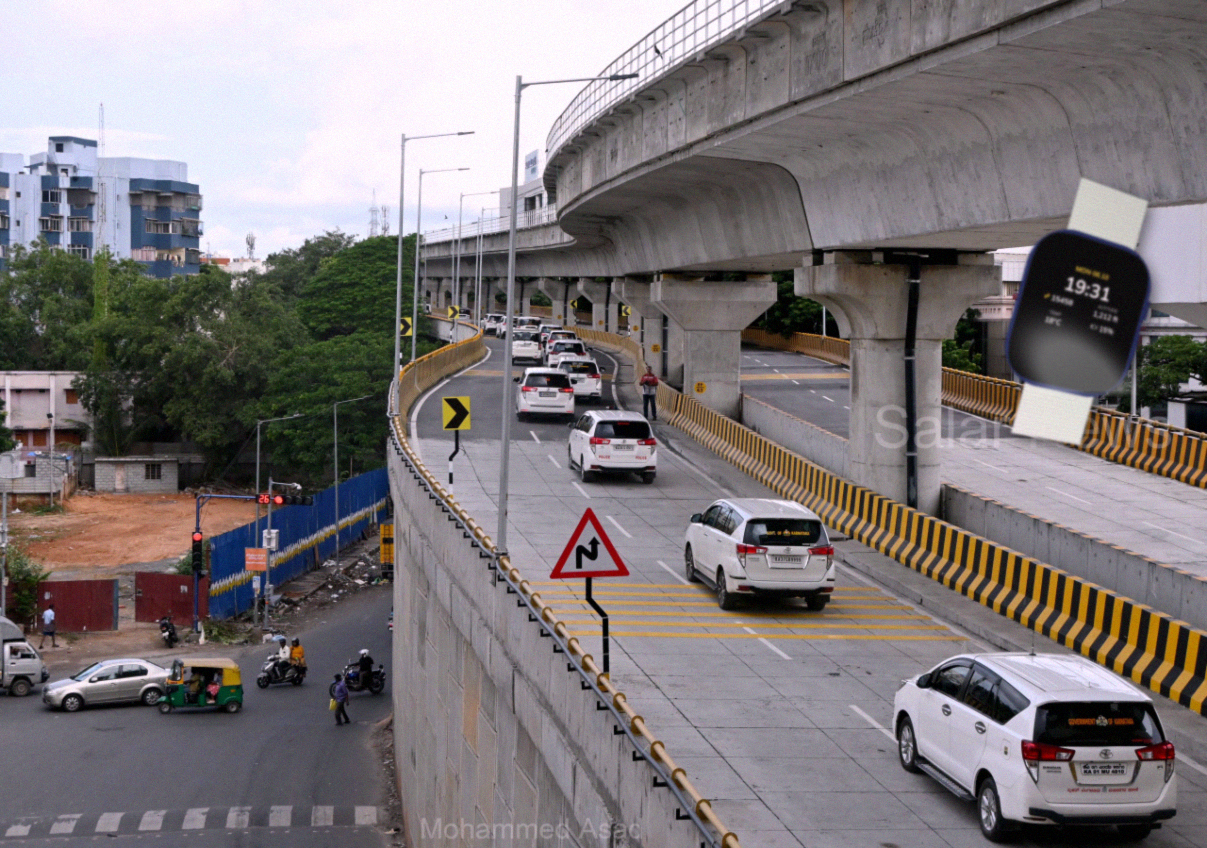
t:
19 h 31 min
